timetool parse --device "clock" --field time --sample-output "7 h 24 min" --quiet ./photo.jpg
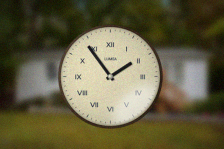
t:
1 h 54 min
